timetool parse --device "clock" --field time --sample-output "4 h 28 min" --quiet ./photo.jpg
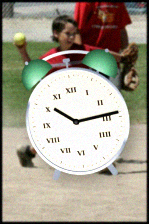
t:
10 h 14 min
